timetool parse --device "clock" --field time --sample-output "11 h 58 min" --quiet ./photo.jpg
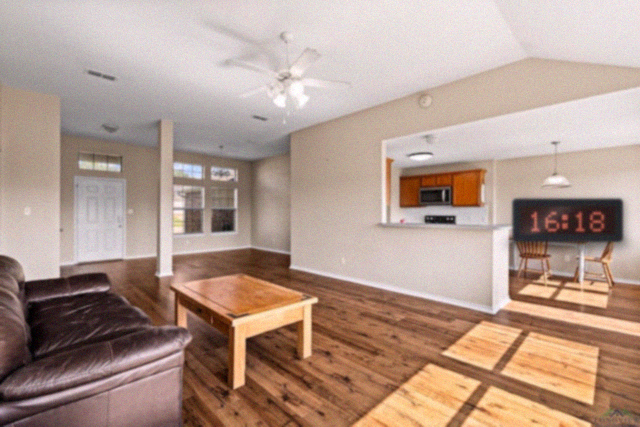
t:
16 h 18 min
